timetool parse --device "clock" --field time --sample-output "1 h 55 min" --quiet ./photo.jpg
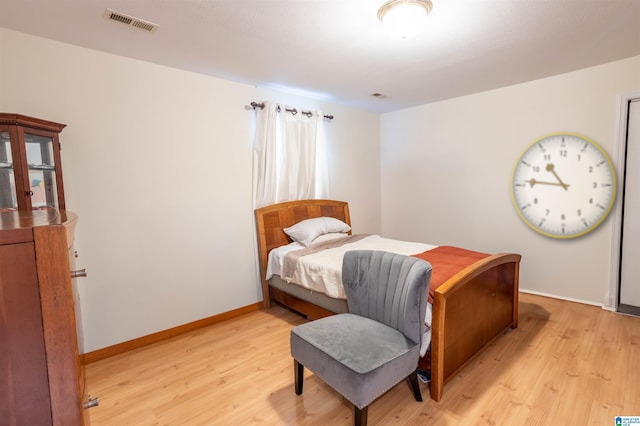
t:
10 h 46 min
